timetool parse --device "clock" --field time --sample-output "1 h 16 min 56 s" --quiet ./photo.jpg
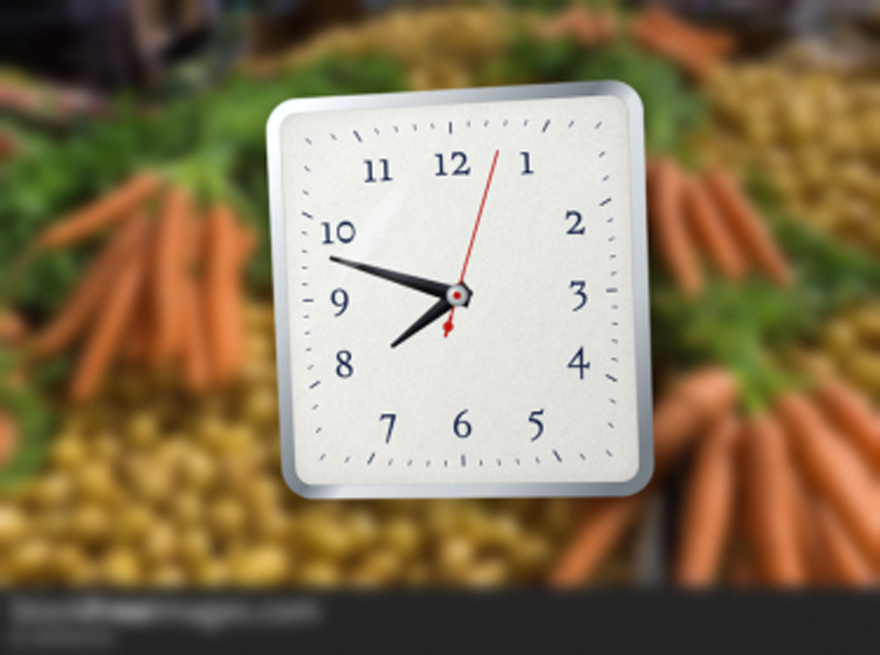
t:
7 h 48 min 03 s
